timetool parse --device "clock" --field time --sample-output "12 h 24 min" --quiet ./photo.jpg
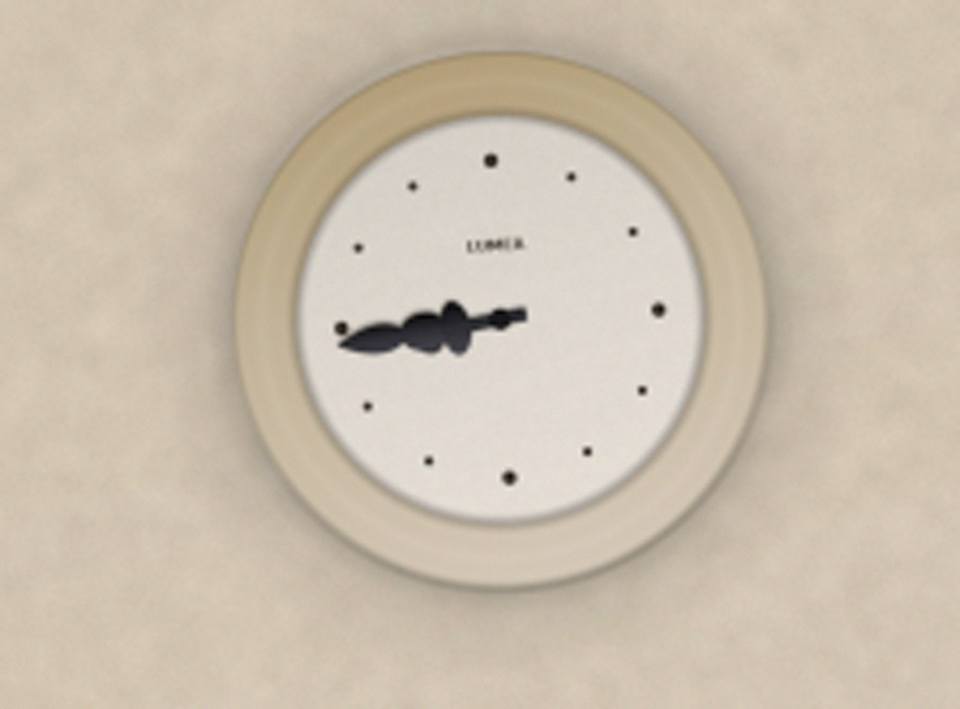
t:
8 h 44 min
